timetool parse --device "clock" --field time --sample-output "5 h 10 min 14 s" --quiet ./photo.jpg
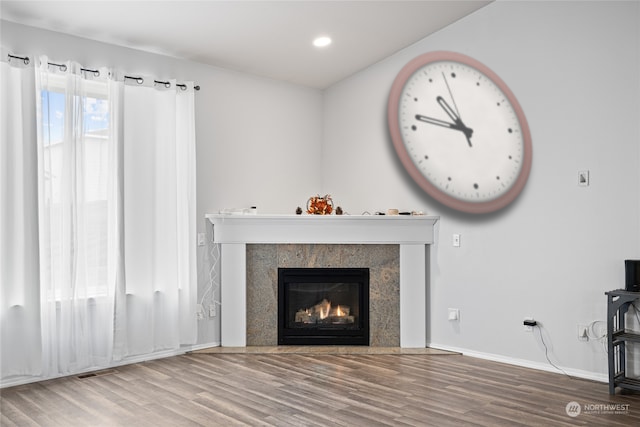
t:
10 h 46 min 58 s
